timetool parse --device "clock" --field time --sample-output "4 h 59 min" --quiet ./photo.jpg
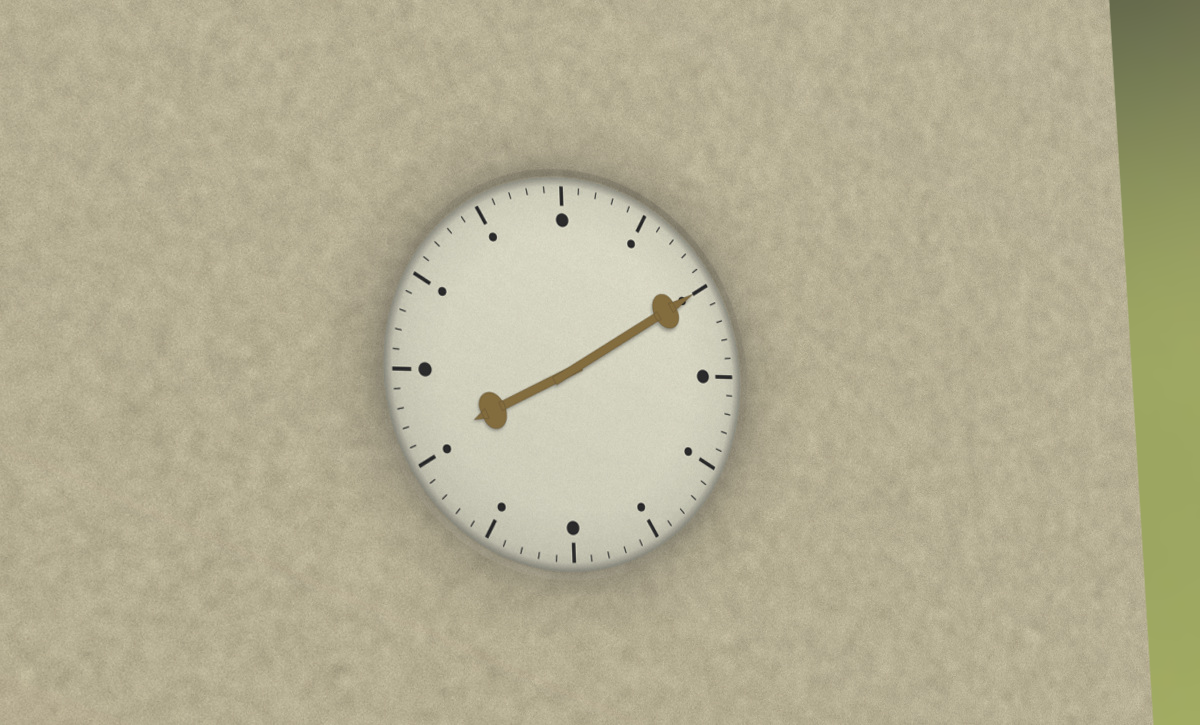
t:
8 h 10 min
